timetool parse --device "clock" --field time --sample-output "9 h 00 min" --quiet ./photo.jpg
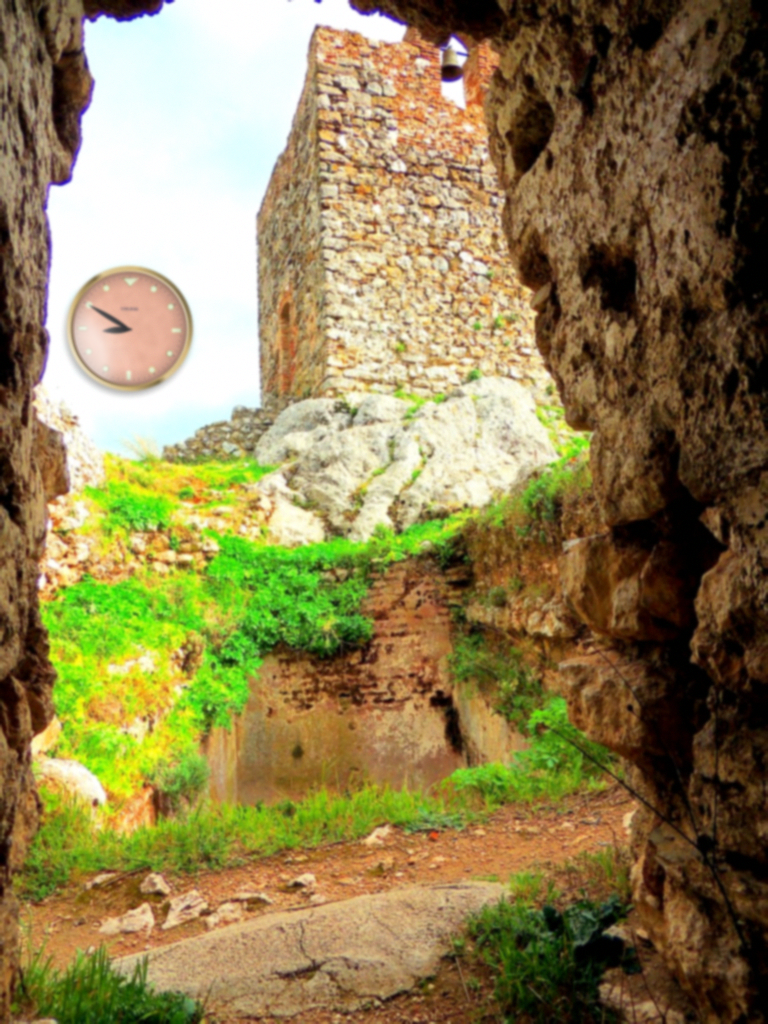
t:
8 h 50 min
